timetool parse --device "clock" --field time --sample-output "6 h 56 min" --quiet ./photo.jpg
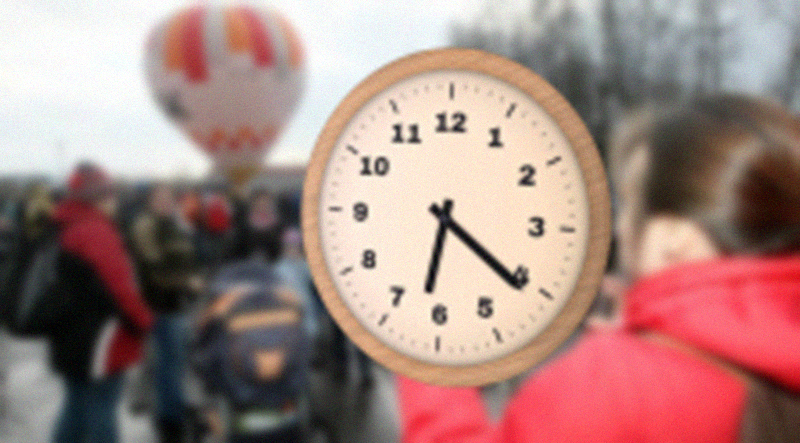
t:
6 h 21 min
